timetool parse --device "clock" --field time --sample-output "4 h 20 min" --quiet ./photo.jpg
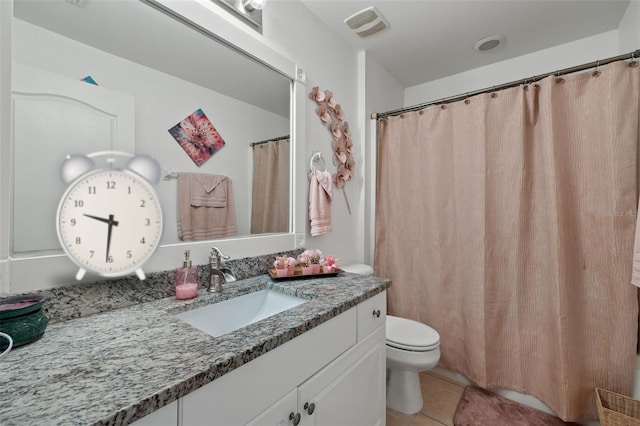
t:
9 h 31 min
